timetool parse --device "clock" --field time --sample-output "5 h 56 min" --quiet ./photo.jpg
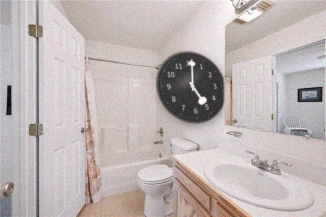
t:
5 h 01 min
